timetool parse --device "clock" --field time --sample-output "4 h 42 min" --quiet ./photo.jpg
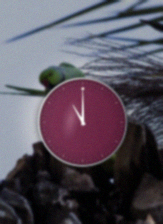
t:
11 h 00 min
